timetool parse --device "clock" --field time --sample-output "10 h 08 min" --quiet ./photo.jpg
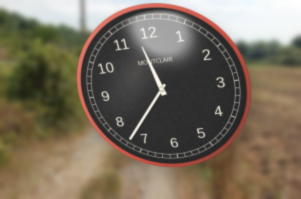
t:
11 h 37 min
